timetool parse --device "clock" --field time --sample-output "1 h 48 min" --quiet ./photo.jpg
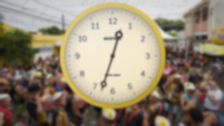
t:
12 h 33 min
